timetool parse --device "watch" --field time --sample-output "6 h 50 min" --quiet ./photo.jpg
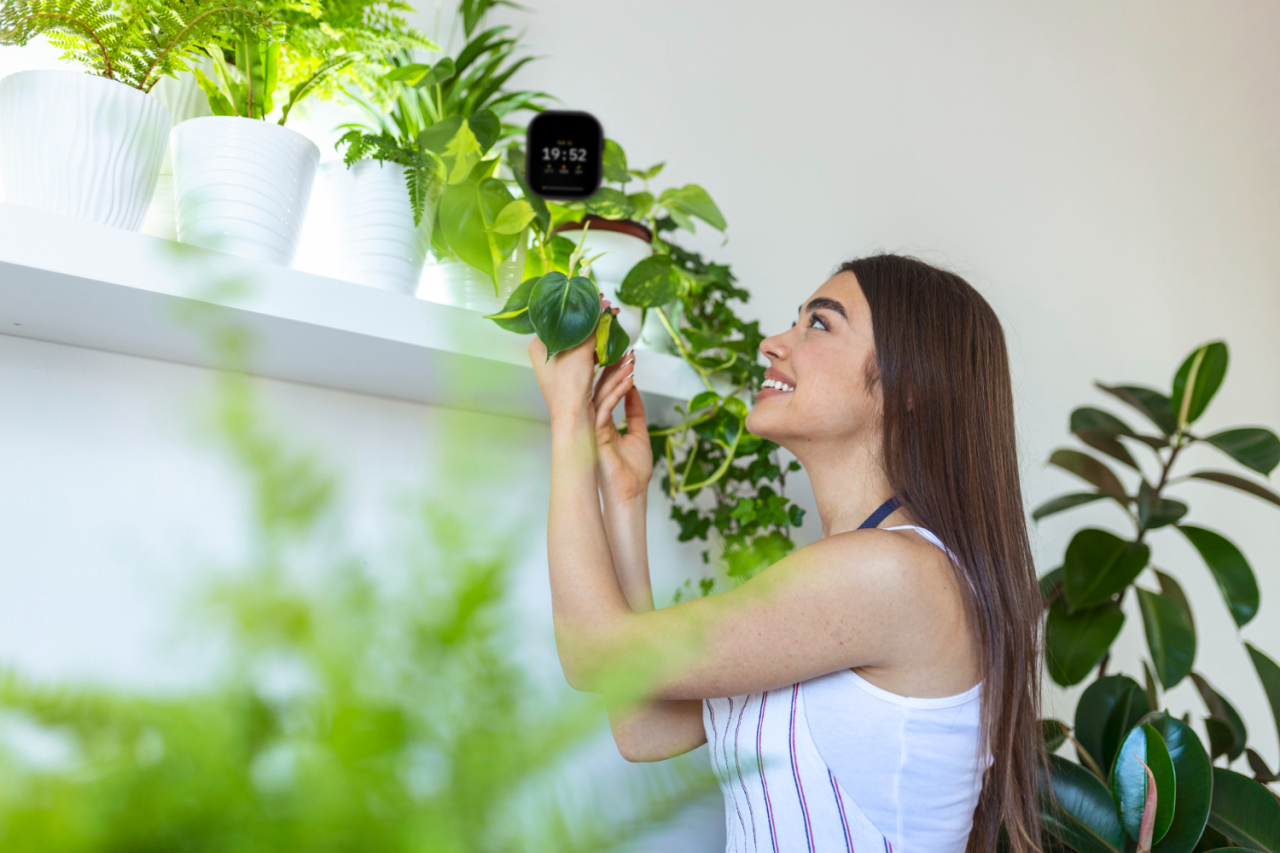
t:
19 h 52 min
